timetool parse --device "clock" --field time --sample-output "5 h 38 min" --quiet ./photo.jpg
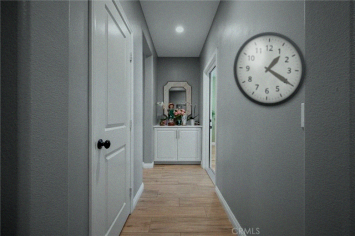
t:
1 h 20 min
